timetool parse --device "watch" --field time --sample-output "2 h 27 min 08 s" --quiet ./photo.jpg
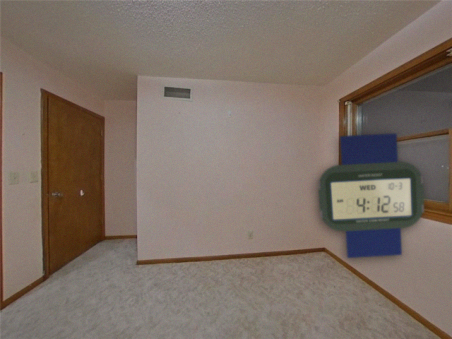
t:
4 h 12 min 58 s
